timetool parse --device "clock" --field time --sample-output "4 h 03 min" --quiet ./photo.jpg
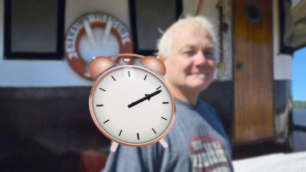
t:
2 h 11 min
